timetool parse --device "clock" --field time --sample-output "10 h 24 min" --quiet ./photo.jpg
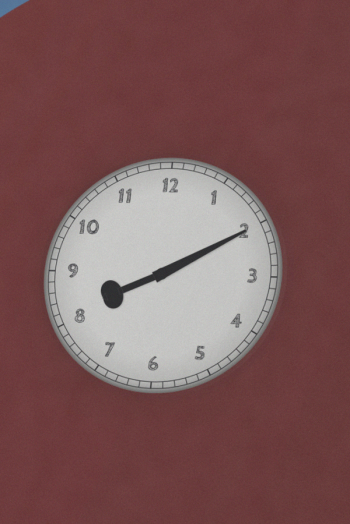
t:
8 h 10 min
